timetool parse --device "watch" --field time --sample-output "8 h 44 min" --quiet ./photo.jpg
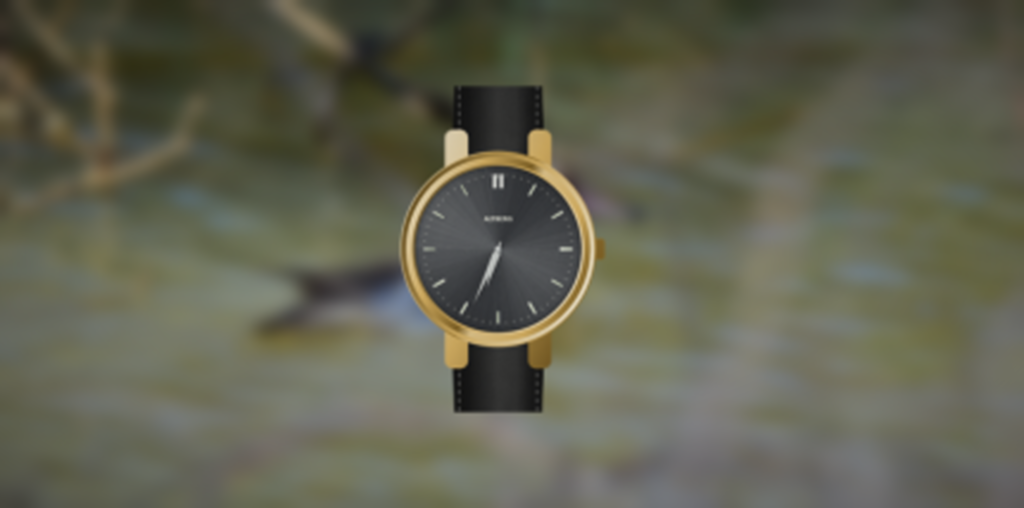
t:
6 h 34 min
